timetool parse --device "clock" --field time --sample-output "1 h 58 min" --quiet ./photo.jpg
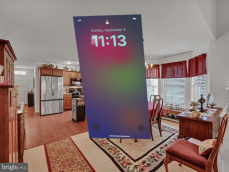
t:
11 h 13 min
